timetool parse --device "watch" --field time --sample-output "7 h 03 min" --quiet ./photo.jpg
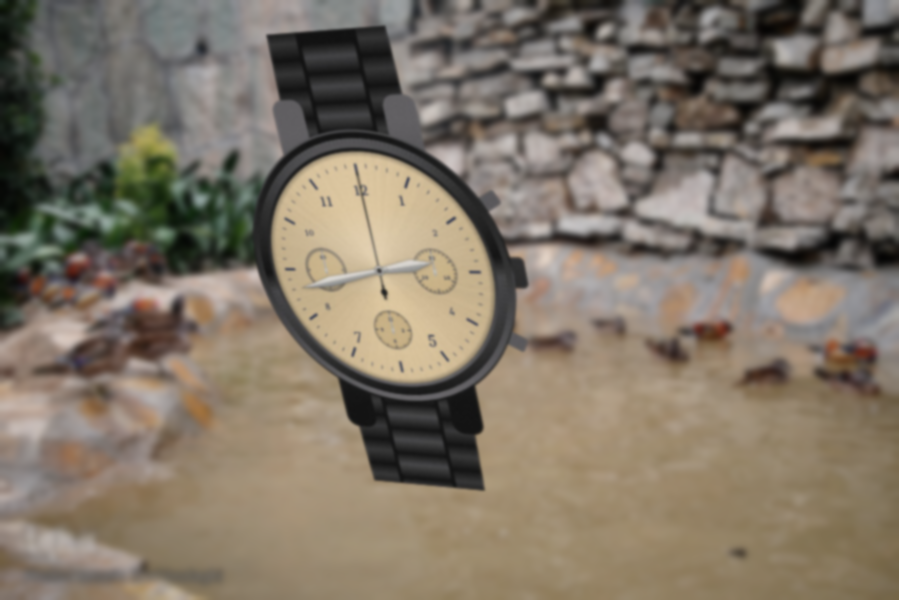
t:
2 h 43 min
